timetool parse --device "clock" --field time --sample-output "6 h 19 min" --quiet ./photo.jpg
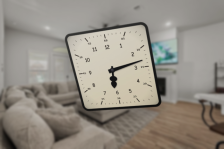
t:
6 h 13 min
